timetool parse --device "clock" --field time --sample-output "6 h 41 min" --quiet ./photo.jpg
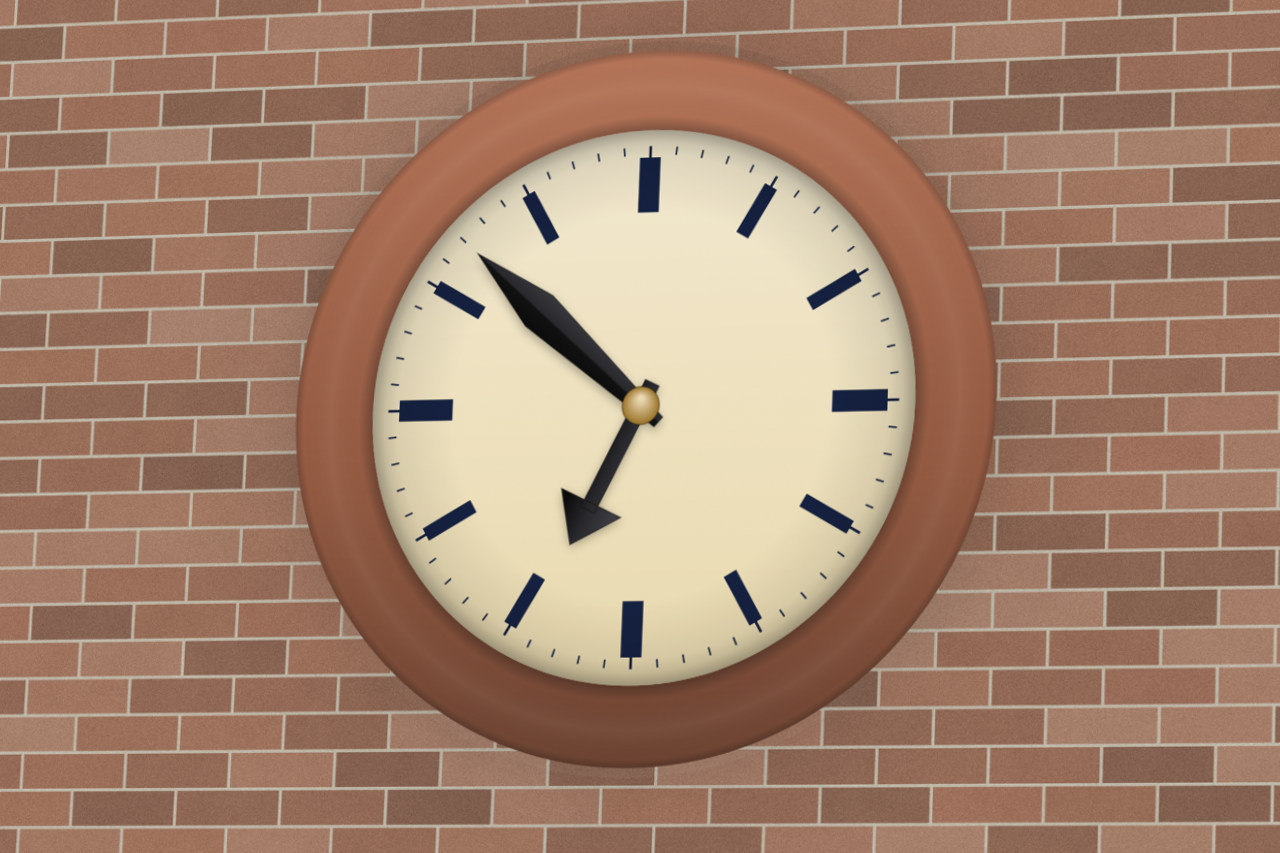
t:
6 h 52 min
